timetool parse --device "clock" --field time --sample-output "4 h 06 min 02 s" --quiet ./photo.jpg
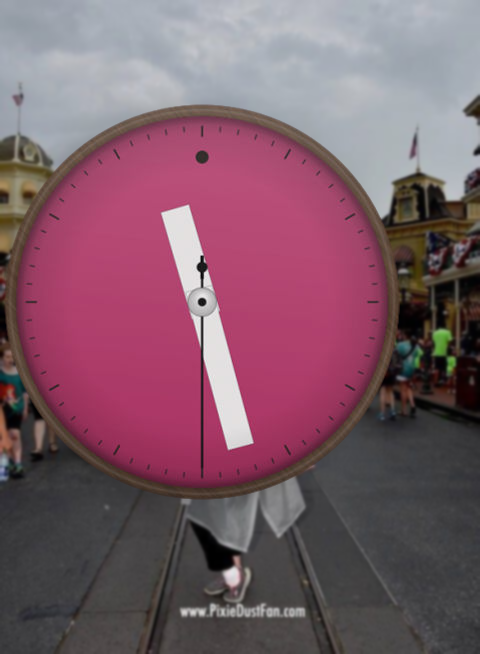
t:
11 h 27 min 30 s
